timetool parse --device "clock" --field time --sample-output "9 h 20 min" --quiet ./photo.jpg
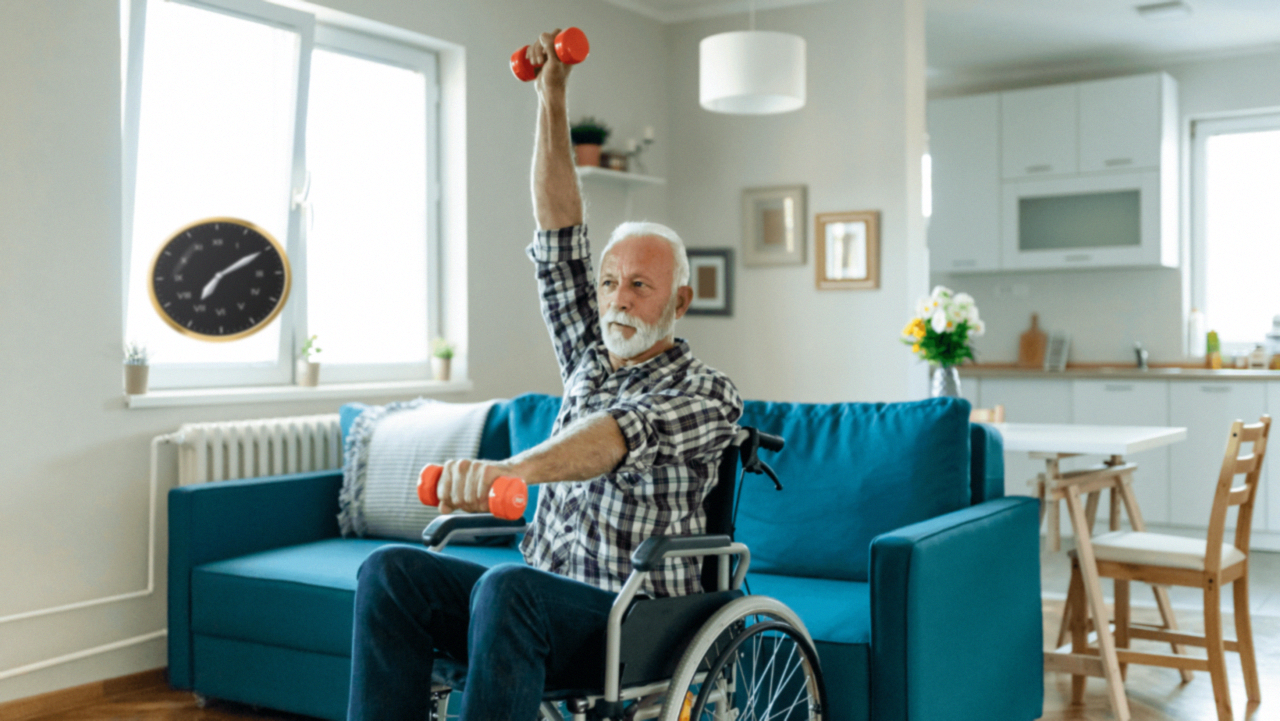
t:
7 h 10 min
